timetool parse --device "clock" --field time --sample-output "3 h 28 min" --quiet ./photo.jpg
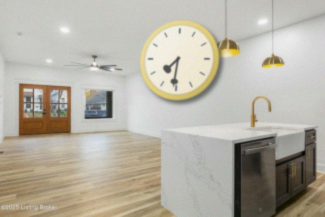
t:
7 h 31 min
